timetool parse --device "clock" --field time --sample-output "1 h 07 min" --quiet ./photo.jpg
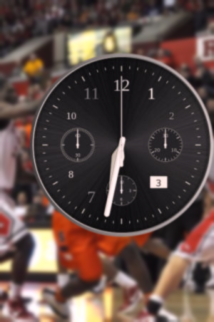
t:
6 h 32 min
